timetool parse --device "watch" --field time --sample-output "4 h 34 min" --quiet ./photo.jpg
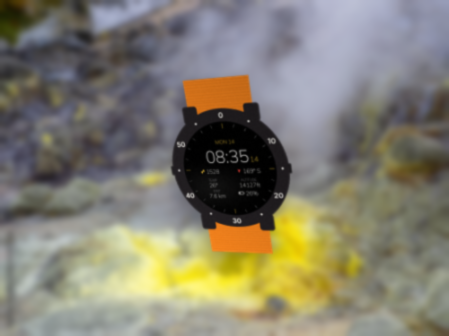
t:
8 h 35 min
